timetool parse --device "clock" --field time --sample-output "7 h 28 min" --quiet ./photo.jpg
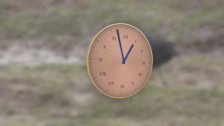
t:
12 h 57 min
